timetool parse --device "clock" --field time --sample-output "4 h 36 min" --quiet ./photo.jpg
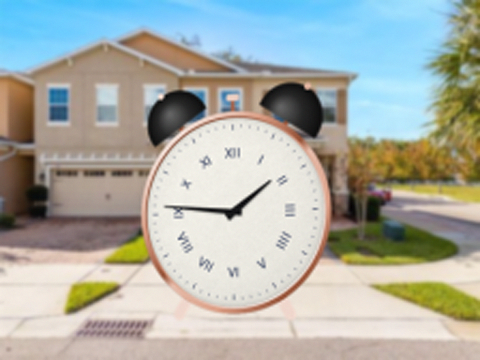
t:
1 h 46 min
